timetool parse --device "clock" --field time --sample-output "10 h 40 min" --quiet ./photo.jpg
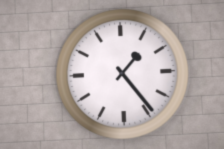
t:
1 h 24 min
